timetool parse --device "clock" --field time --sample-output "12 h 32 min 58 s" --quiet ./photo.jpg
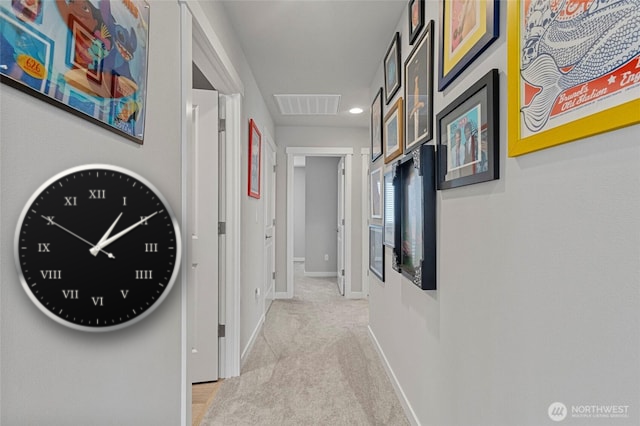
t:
1 h 09 min 50 s
